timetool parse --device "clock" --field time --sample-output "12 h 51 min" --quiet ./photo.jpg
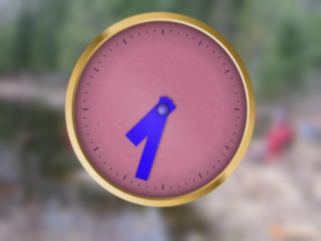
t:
7 h 33 min
